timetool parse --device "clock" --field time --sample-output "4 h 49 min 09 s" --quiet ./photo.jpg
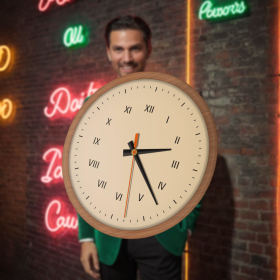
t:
2 h 22 min 28 s
